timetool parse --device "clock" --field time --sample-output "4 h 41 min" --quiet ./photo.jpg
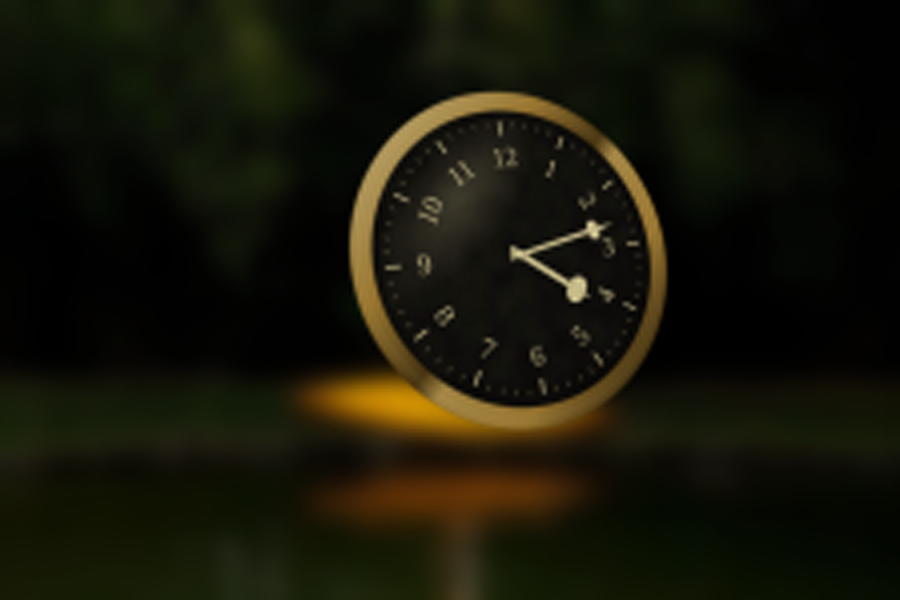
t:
4 h 13 min
